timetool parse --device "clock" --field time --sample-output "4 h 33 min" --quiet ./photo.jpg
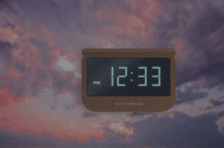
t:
12 h 33 min
